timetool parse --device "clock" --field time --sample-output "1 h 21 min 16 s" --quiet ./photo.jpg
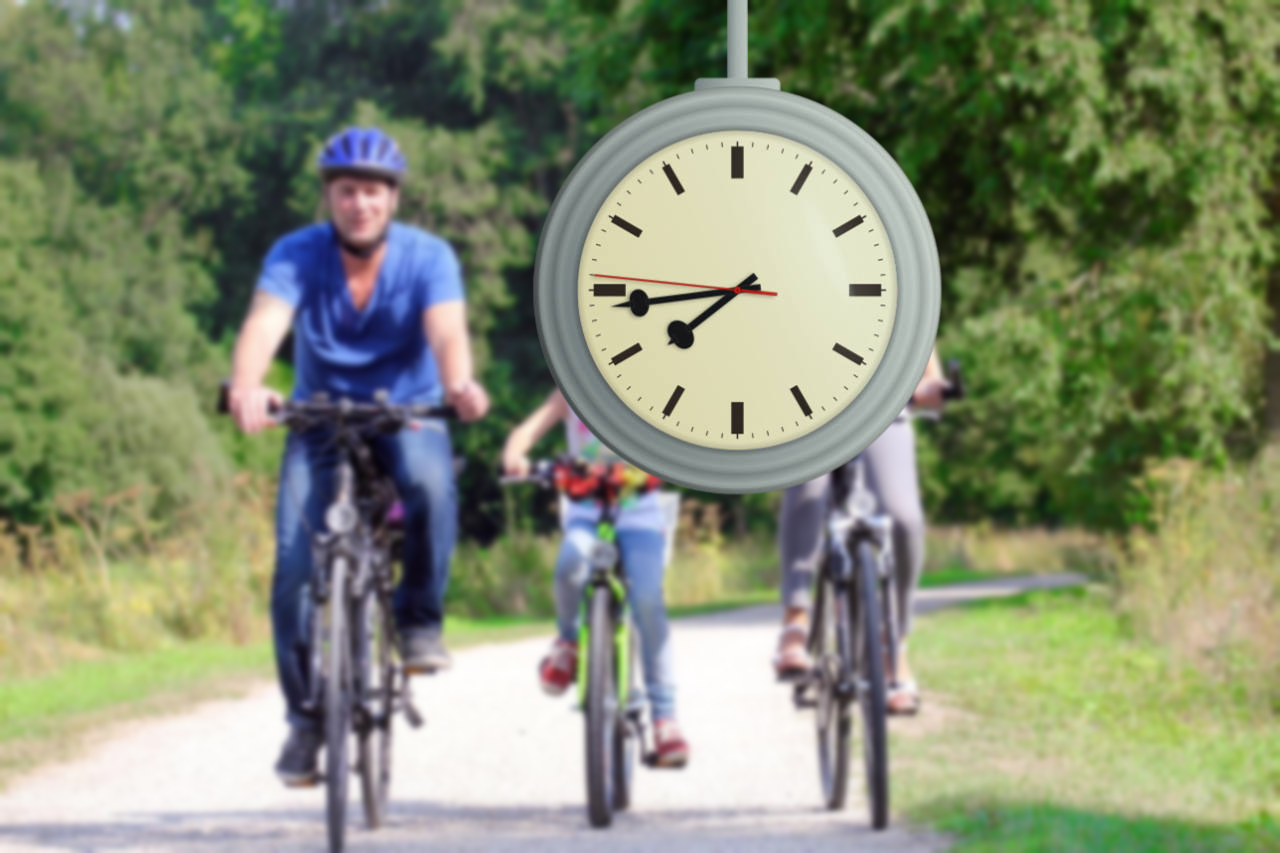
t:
7 h 43 min 46 s
